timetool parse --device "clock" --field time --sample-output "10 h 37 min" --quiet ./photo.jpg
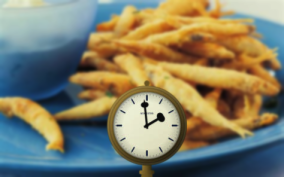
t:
1 h 59 min
